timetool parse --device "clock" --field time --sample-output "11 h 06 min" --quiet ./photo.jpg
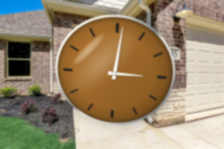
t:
3 h 01 min
